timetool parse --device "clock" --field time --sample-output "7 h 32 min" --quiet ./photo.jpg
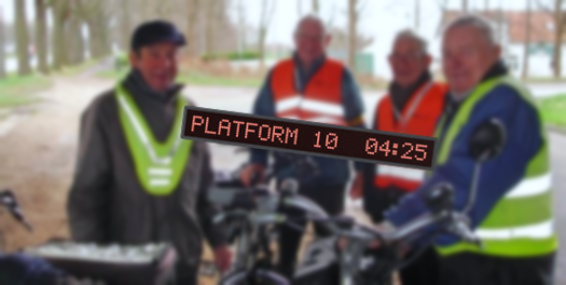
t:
4 h 25 min
